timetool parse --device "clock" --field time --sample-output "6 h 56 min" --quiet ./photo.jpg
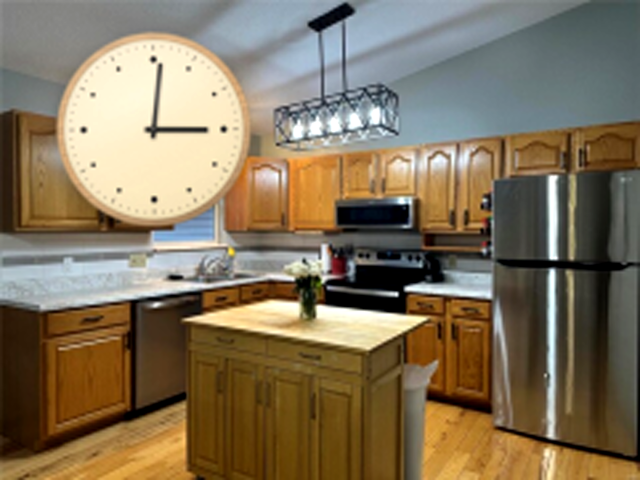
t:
3 h 01 min
